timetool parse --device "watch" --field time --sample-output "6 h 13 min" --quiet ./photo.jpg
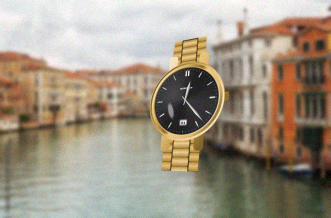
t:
12 h 23 min
